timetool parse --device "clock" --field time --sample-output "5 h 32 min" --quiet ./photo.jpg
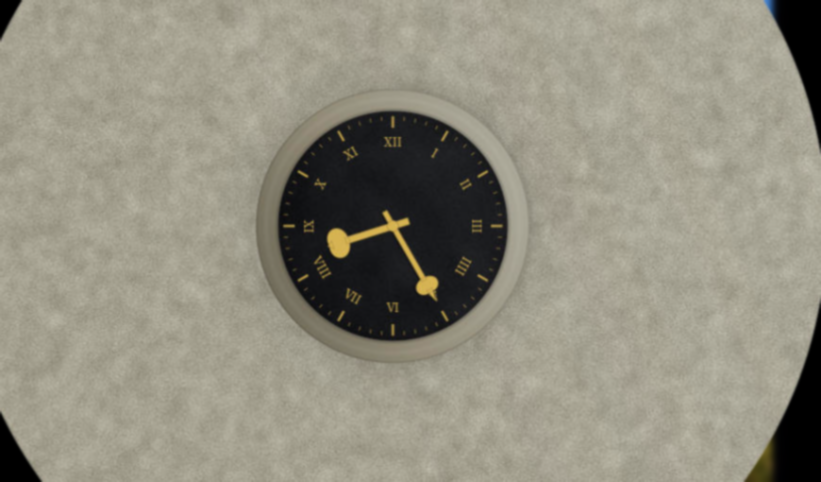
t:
8 h 25 min
